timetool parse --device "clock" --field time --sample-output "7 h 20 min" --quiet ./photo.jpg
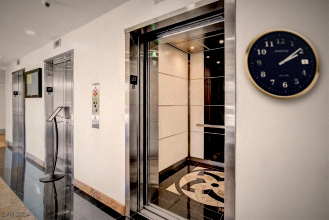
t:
2 h 09 min
